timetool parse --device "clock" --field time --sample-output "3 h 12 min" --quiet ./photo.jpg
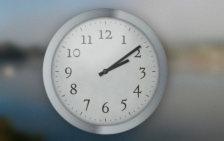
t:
2 h 09 min
